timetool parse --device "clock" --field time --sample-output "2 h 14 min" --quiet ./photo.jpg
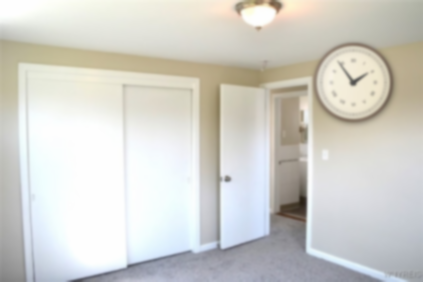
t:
1 h 54 min
